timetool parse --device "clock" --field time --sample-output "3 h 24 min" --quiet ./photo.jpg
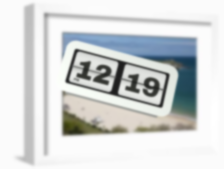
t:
12 h 19 min
